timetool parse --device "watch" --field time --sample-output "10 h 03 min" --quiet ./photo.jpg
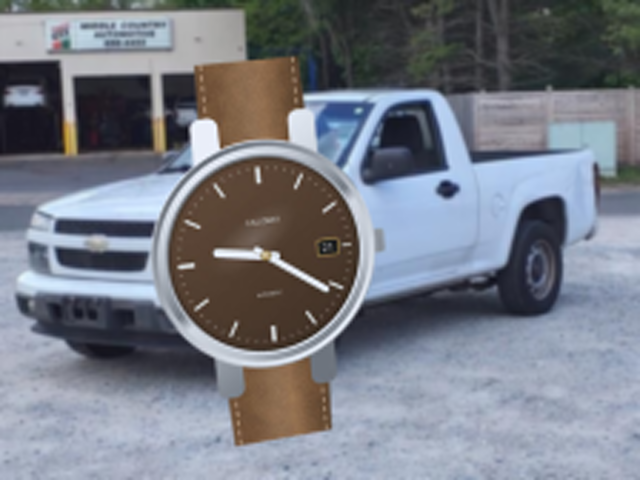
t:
9 h 21 min
